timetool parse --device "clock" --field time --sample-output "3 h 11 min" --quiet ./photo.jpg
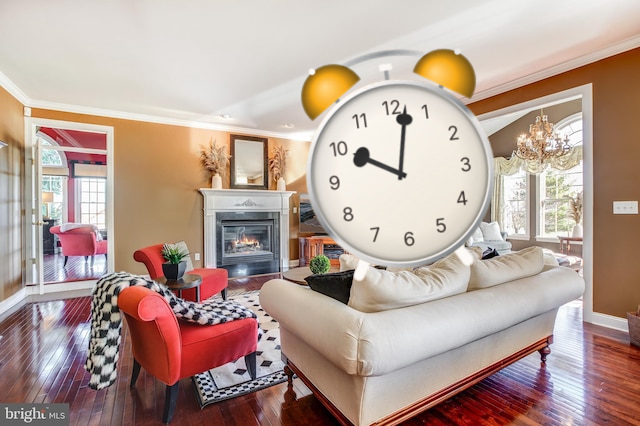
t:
10 h 02 min
